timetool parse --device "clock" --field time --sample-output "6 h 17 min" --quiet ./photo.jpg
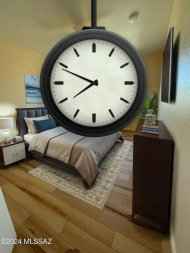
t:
7 h 49 min
